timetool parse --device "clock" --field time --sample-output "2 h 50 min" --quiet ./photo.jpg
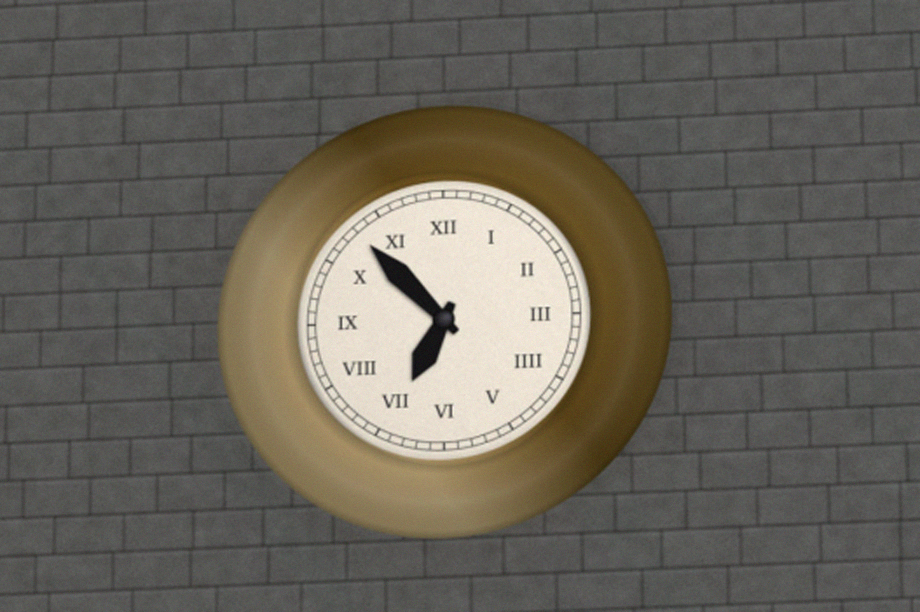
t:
6 h 53 min
